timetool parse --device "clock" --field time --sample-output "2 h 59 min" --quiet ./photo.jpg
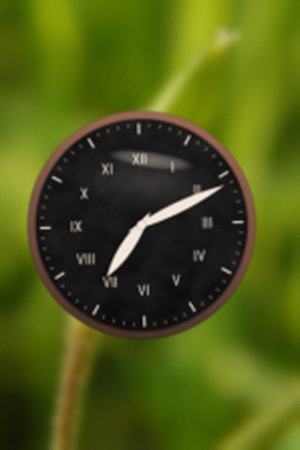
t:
7 h 11 min
